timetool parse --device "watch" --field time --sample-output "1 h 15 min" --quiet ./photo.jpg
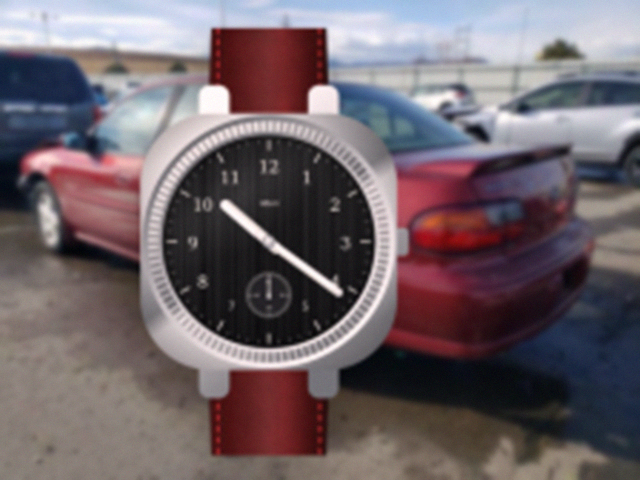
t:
10 h 21 min
